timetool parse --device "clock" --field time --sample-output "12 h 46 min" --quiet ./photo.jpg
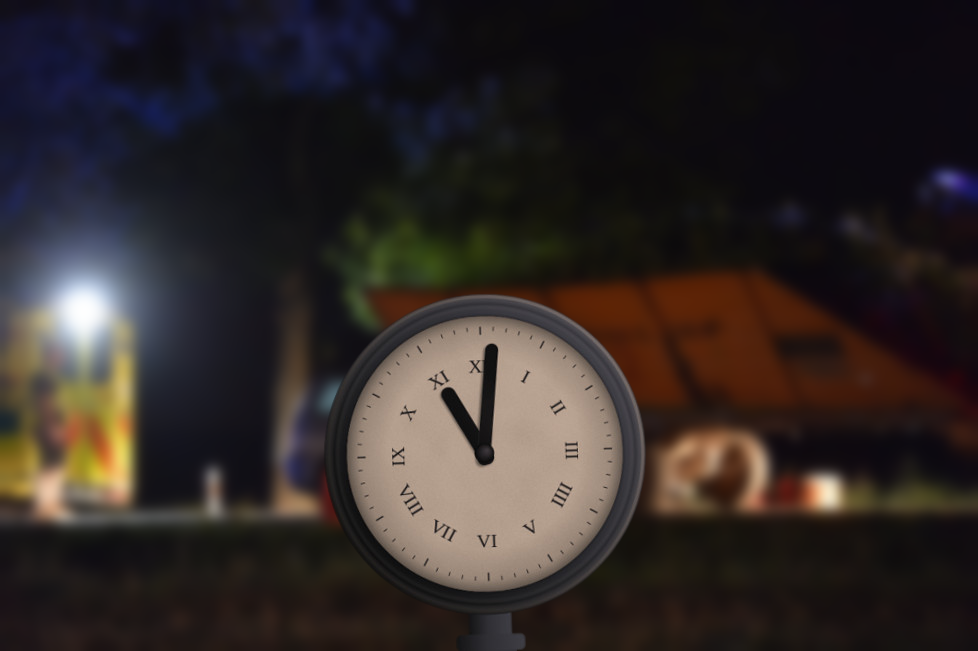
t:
11 h 01 min
